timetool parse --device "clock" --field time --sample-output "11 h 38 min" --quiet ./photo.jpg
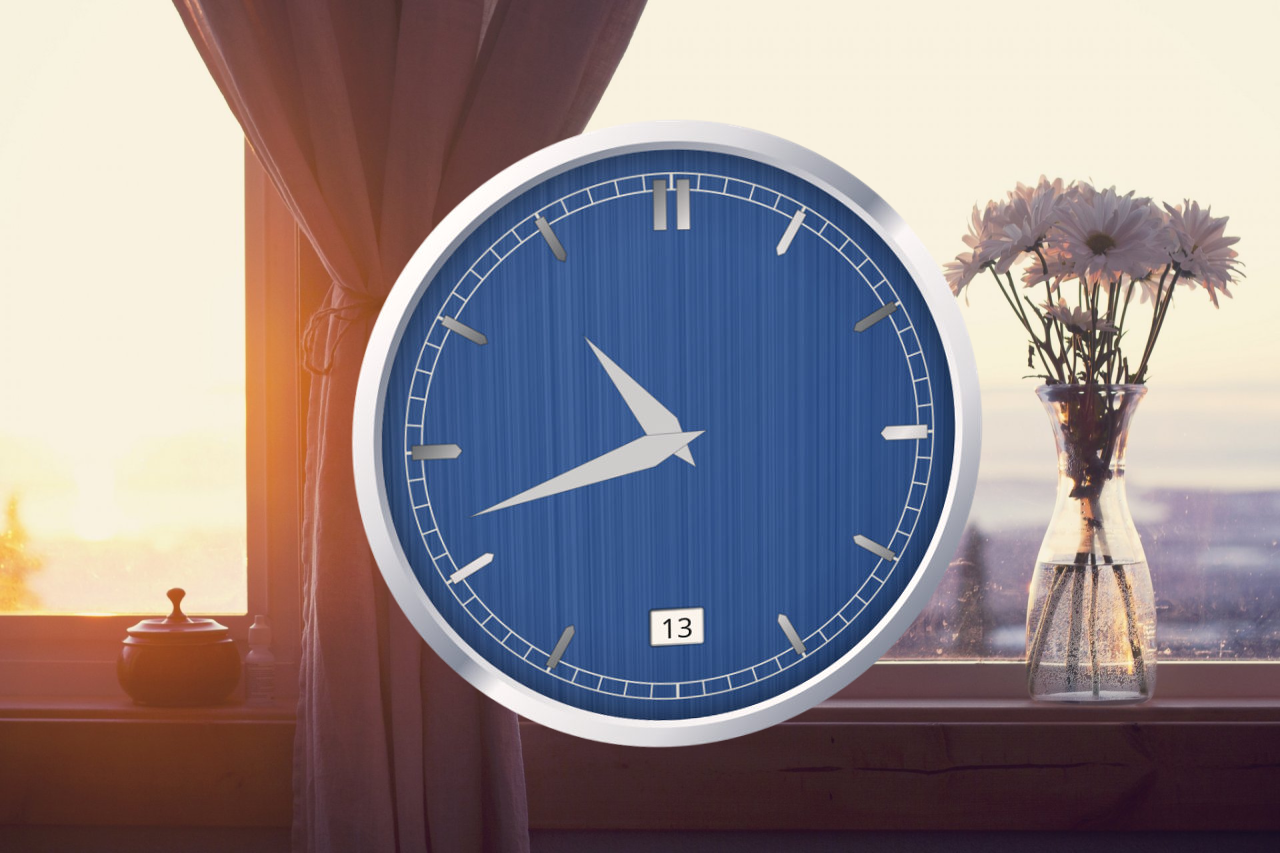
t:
10 h 42 min
